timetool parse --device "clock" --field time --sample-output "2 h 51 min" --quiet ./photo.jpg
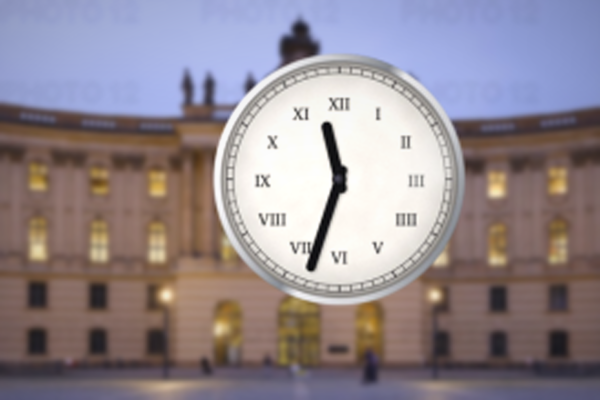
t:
11 h 33 min
